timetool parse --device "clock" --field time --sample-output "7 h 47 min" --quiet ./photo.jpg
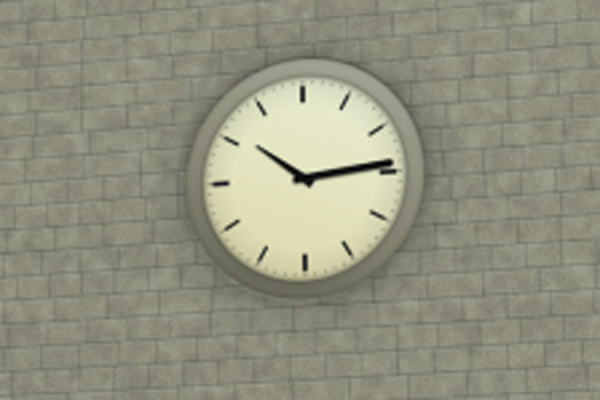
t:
10 h 14 min
